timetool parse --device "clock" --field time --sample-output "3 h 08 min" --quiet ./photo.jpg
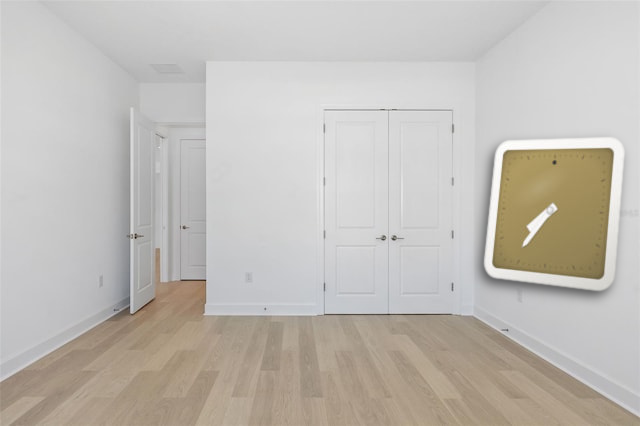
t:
7 h 36 min
